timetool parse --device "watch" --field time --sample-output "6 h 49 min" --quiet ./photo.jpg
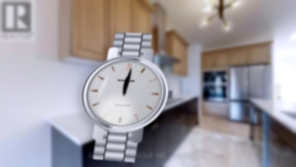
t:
12 h 01 min
